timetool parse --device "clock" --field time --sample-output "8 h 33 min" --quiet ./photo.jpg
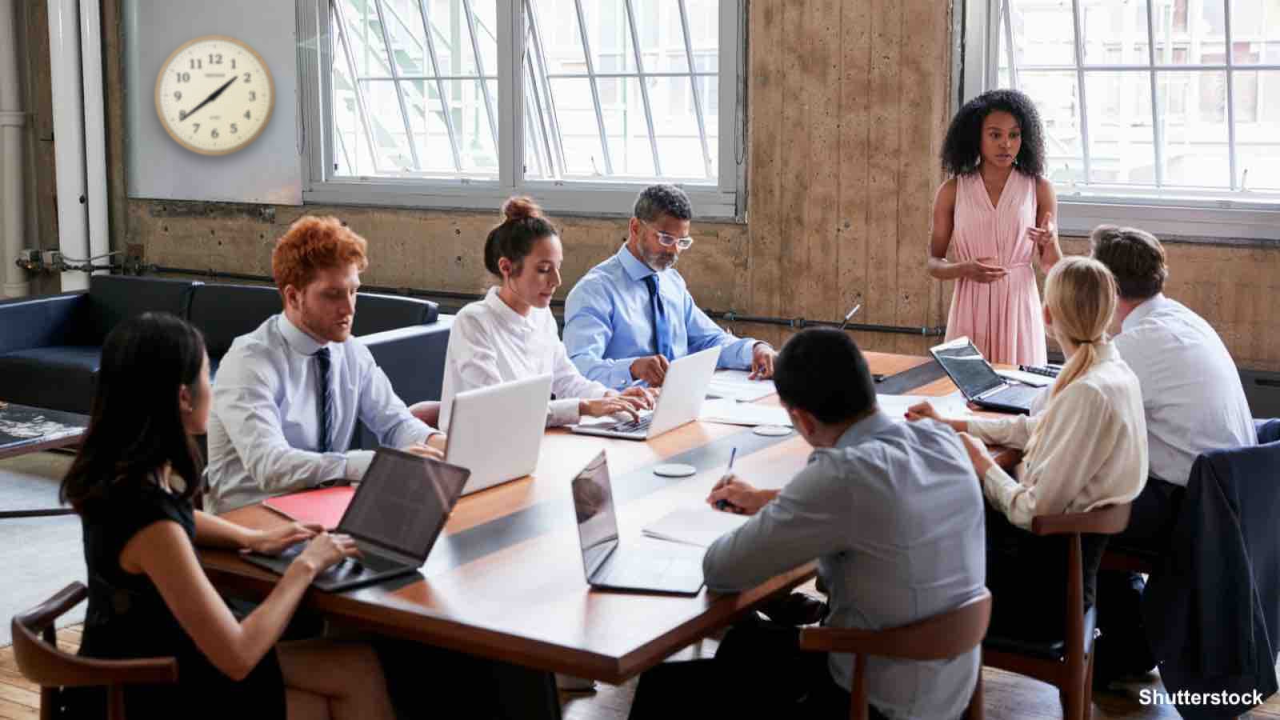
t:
1 h 39 min
